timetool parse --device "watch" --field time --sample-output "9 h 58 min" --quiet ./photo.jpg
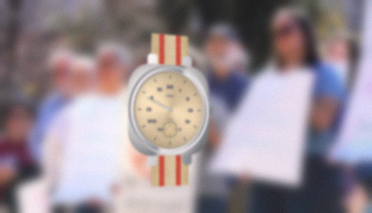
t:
9 h 49 min
